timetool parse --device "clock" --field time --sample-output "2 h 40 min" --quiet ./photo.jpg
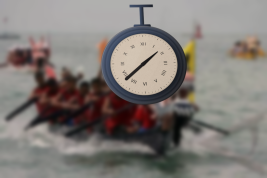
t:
1 h 38 min
